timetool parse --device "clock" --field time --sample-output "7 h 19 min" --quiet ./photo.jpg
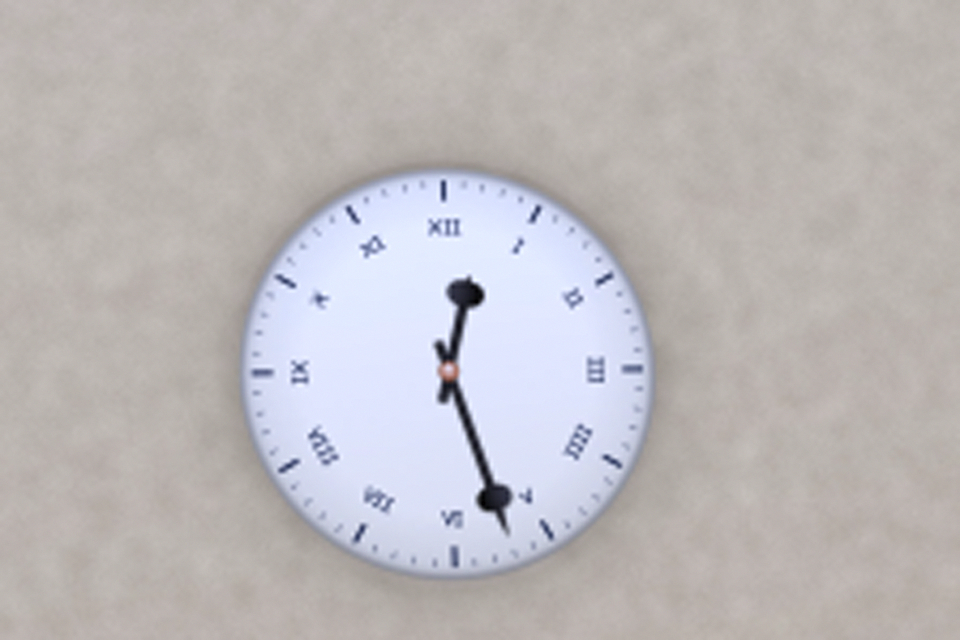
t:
12 h 27 min
